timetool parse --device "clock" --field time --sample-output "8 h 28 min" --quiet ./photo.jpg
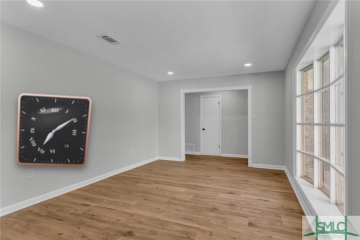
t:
7 h 09 min
